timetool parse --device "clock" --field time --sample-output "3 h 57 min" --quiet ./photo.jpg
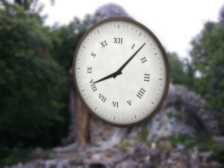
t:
8 h 07 min
